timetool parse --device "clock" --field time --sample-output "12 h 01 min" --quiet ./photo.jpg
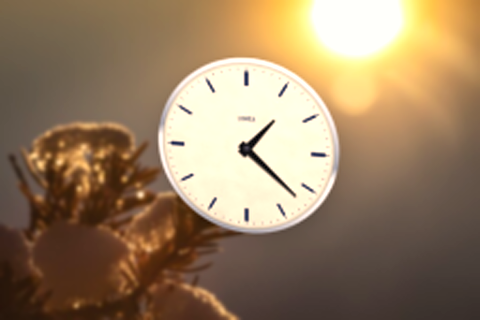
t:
1 h 22 min
